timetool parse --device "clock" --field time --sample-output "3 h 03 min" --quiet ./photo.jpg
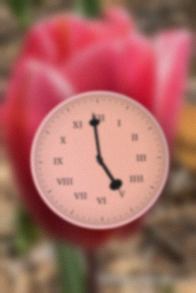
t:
4 h 59 min
